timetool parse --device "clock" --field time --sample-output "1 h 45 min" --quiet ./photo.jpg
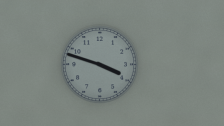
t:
3 h 48 min
